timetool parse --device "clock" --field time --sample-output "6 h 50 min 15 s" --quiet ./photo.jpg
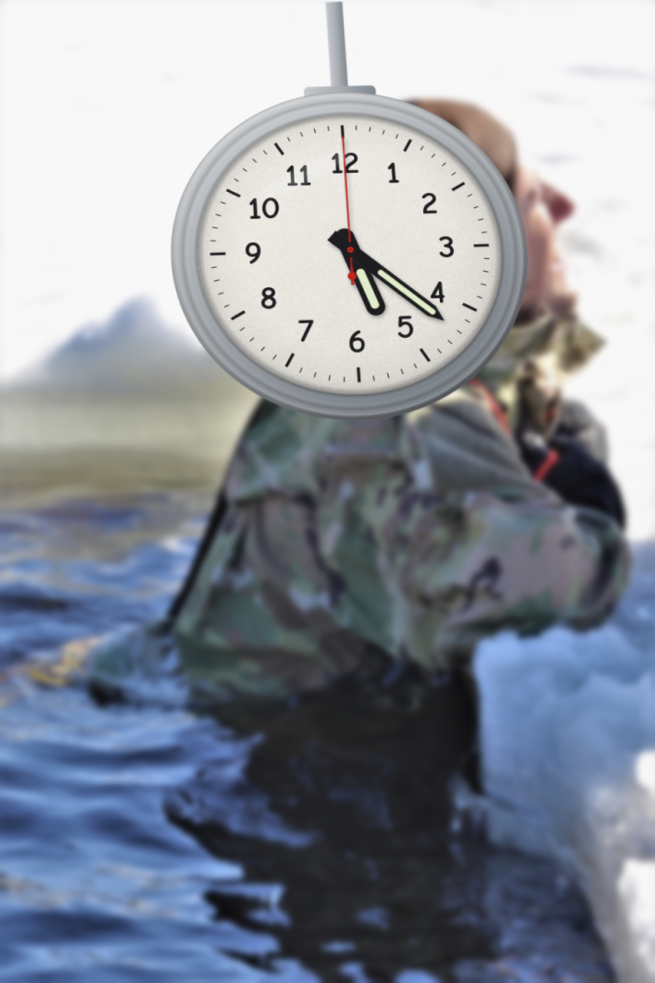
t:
5 h 22 min 00 s
